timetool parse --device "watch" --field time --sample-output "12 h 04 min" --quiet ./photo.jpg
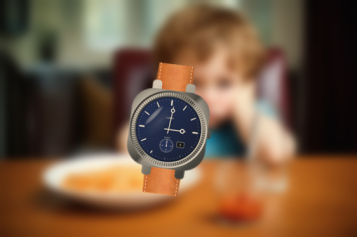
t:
3 h 01 min
